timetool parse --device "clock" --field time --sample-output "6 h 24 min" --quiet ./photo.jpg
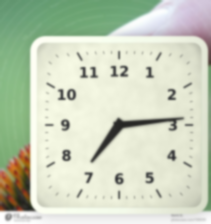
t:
7 h 14 min
